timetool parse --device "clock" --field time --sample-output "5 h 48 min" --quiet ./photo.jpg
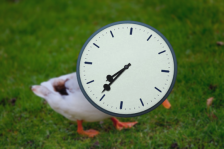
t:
7 h 36 min
